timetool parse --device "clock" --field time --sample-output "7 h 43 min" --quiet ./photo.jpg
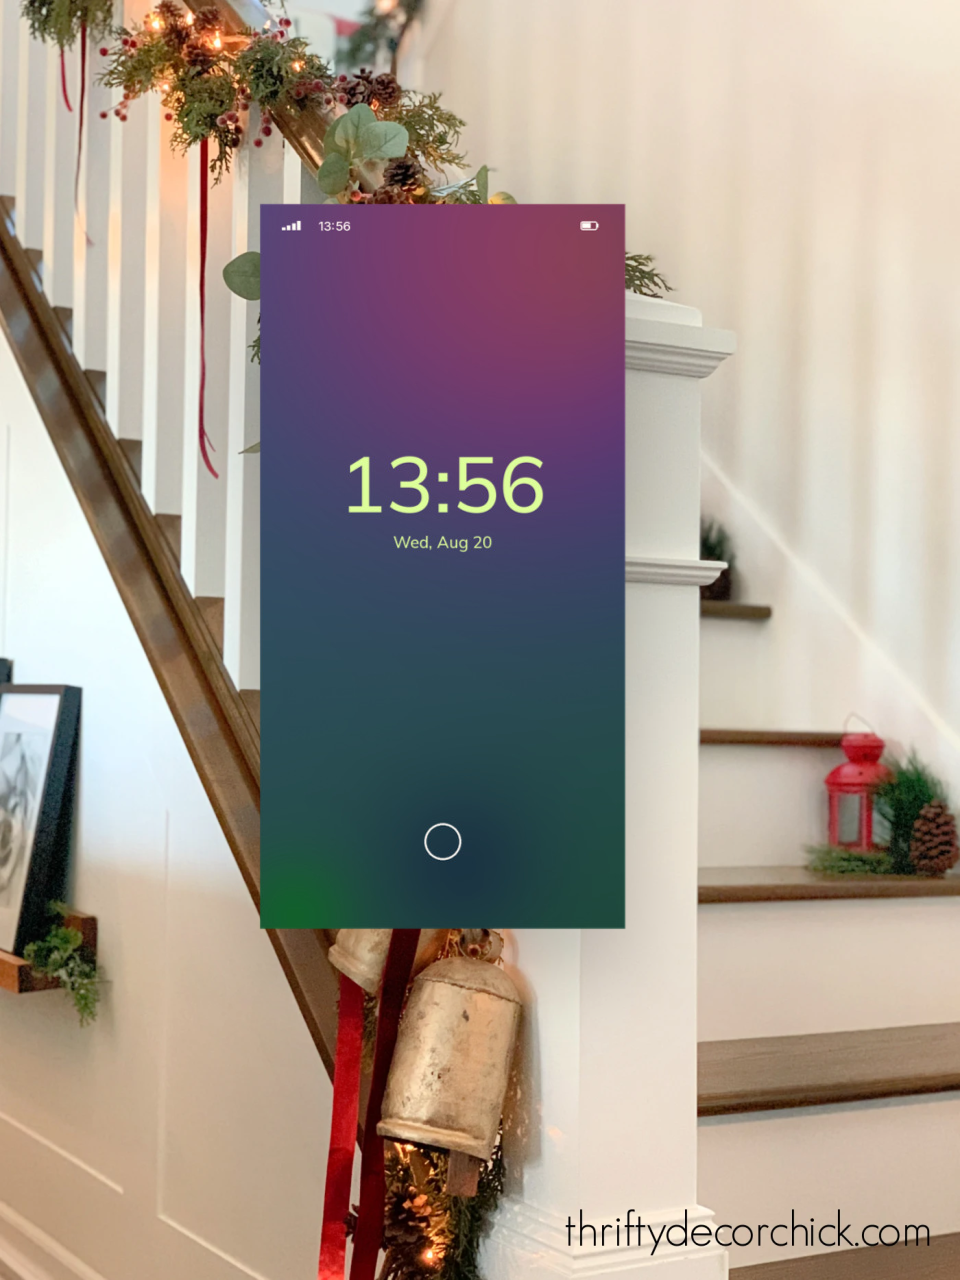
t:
13 h 56 min
